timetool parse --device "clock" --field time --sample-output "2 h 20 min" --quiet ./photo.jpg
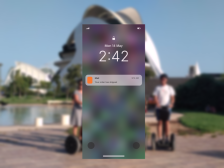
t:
2 h 42 min
